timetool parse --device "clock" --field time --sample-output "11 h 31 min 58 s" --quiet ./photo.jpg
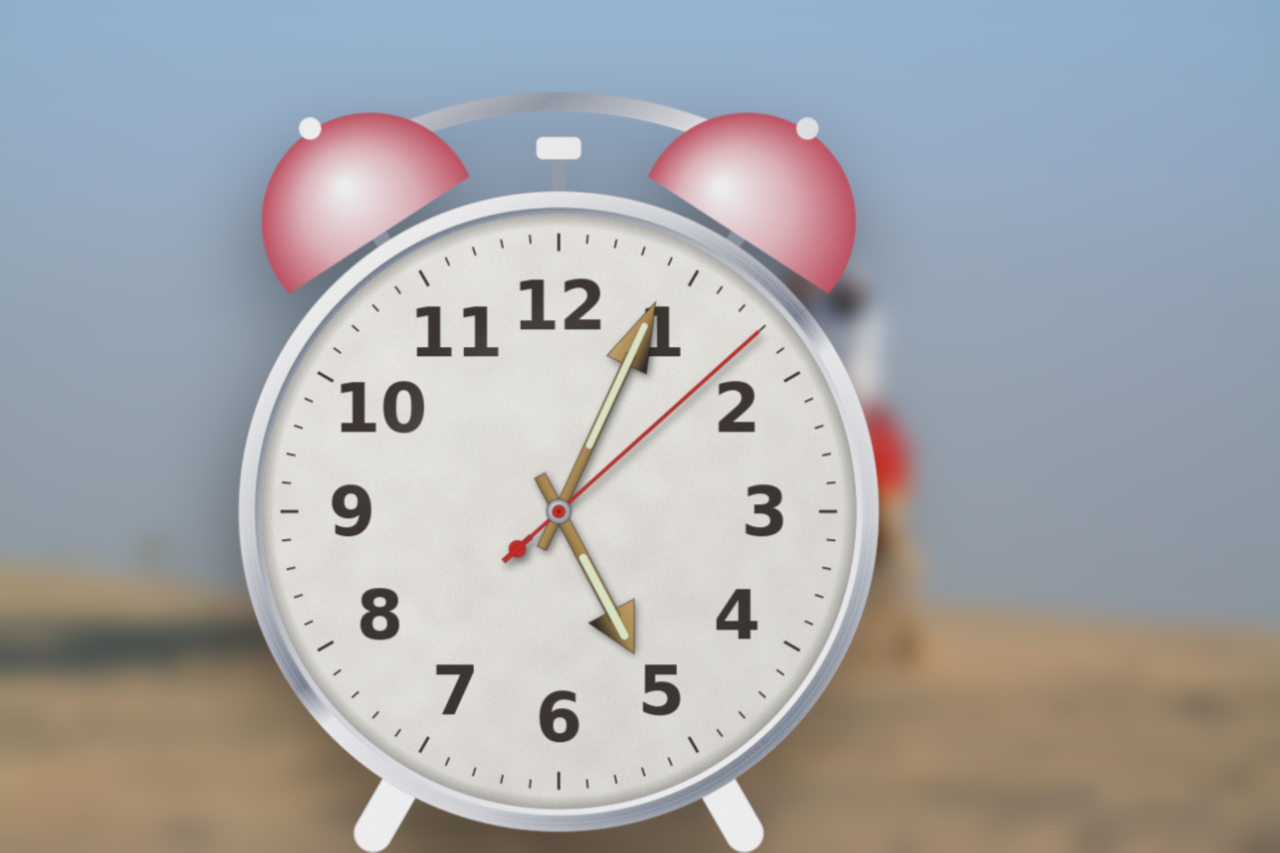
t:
5 h 04 min 08 s
